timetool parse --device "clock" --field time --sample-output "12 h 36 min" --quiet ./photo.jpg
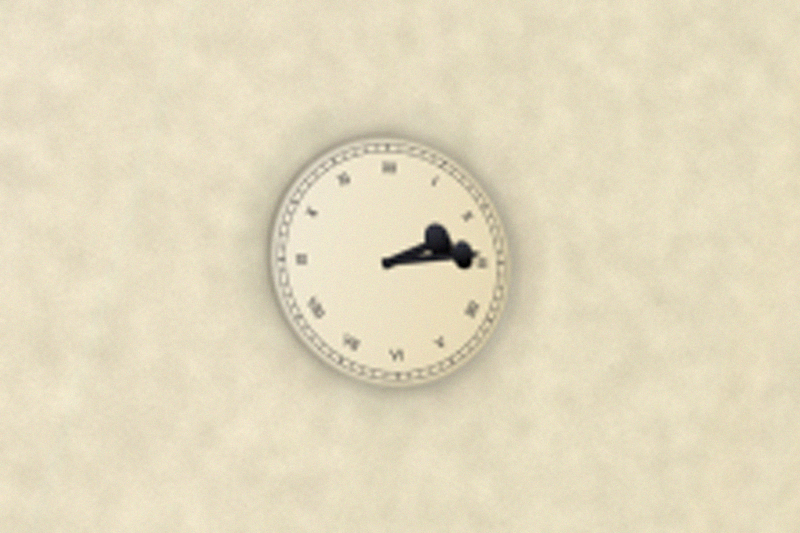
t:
2 h 14 min
